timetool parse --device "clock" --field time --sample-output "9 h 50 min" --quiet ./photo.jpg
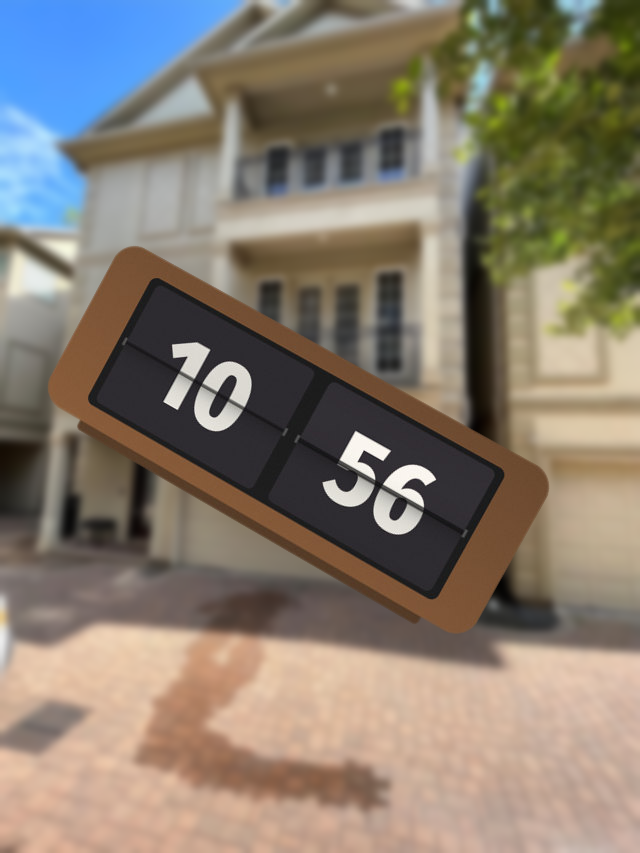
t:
10 h 56 min
